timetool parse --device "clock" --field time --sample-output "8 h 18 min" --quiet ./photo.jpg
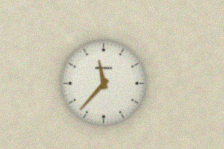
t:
11 h 37 min
